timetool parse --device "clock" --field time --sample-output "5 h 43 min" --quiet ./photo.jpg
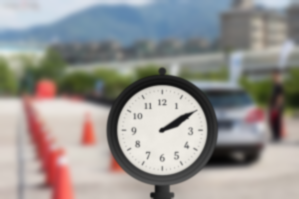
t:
2 h 10 min
